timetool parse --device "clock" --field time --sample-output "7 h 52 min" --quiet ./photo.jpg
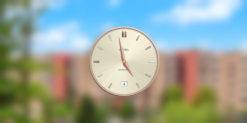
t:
4 h 58 min
